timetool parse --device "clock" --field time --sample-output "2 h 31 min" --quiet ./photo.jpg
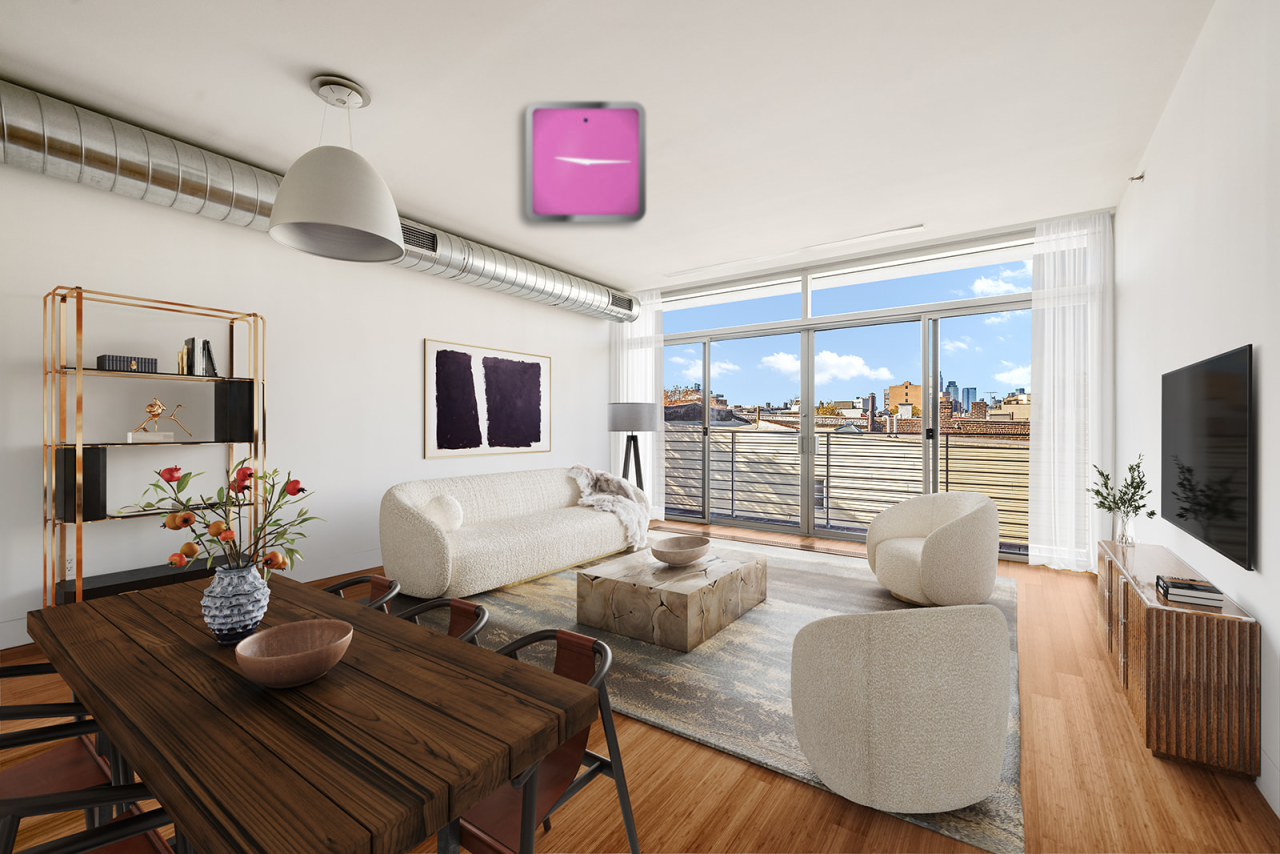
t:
9 h 15 min
